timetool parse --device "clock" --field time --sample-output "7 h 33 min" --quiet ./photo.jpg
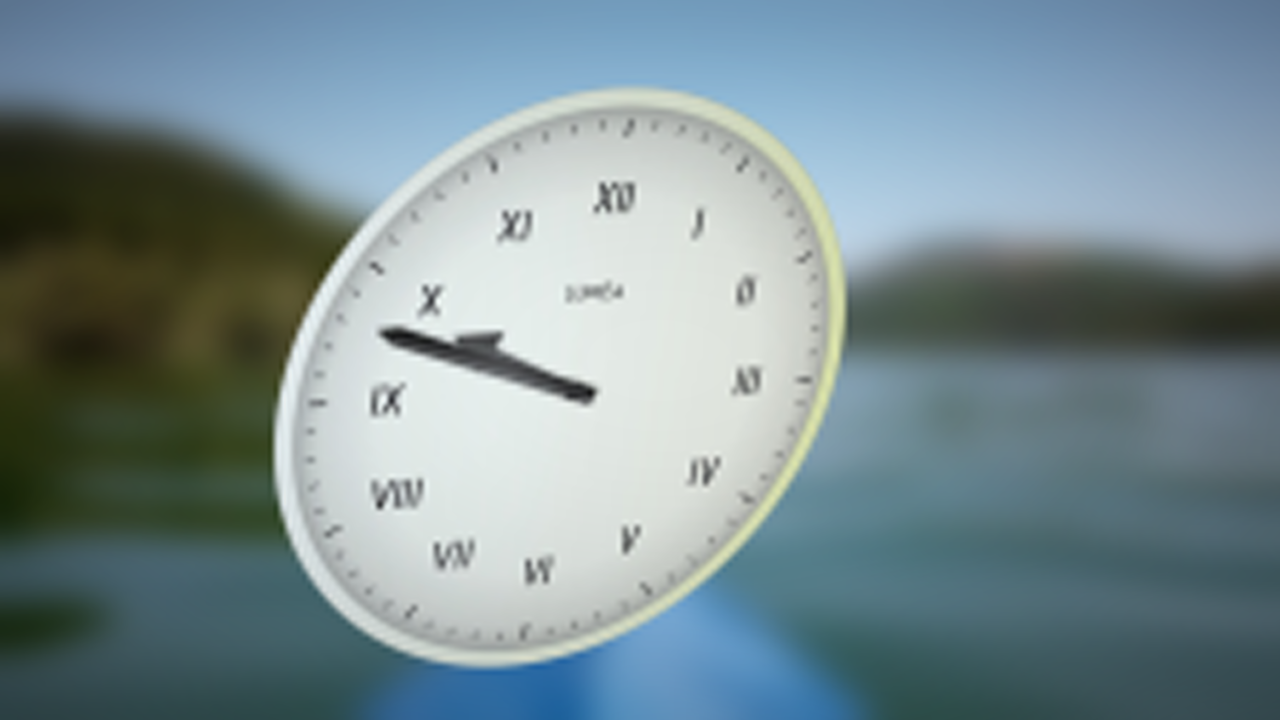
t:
9 h 48 min
